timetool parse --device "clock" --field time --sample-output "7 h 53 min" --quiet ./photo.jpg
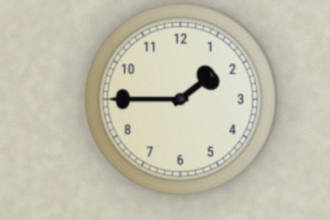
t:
1 h 45 min
